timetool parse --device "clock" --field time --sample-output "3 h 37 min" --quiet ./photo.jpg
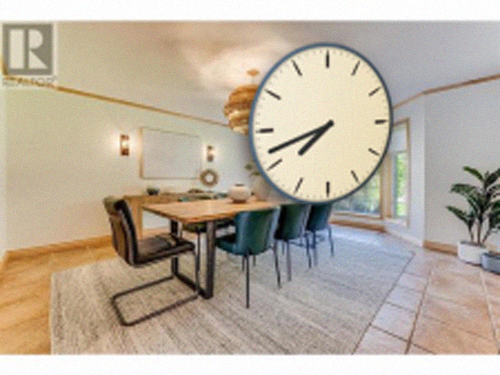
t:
7 h 42 min
